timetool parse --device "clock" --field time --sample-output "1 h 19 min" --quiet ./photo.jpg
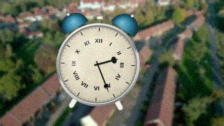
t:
2 h 26 min
